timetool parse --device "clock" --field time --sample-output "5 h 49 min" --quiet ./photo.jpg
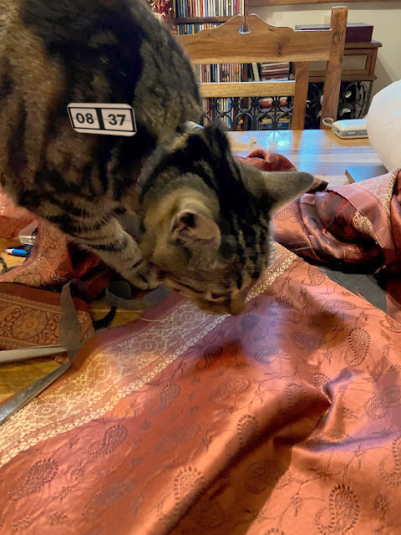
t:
8 h 37 min
